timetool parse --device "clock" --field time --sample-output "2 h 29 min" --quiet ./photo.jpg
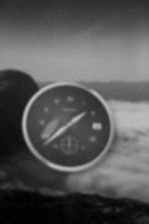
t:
1 h 38 min
